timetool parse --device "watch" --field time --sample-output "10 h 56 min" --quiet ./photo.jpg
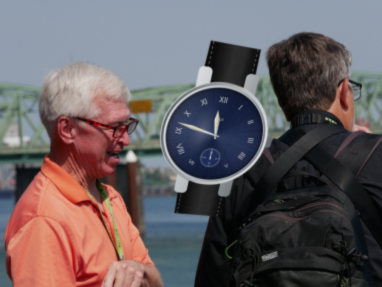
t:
11 h 47 min
